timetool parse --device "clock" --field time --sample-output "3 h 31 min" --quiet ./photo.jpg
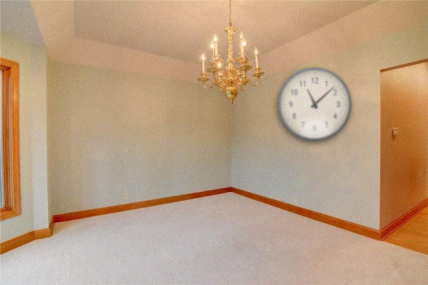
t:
11 h 08 min
